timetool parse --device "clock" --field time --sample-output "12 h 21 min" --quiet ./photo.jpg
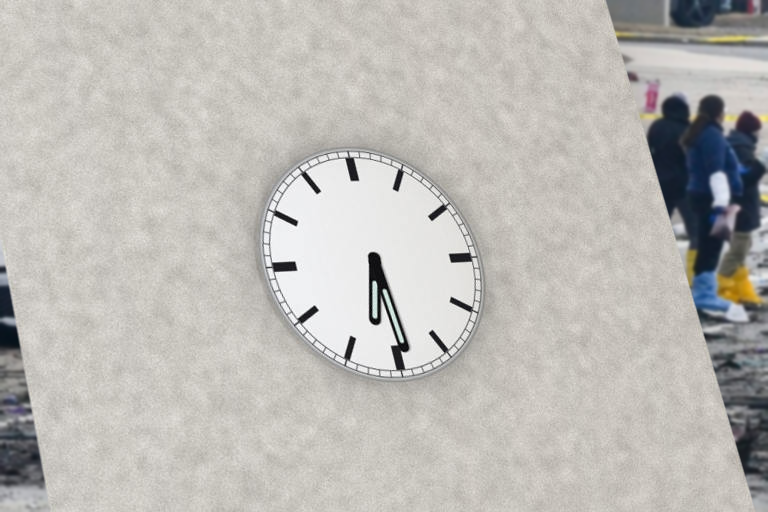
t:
6 h 29 min
